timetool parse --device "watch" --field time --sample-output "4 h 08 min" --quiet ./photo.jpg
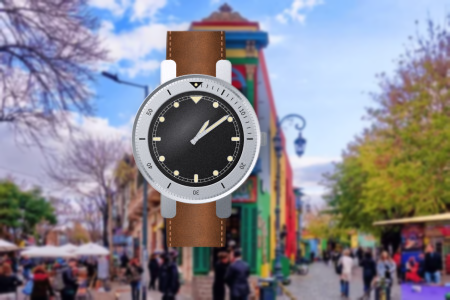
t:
1 h 09 min
